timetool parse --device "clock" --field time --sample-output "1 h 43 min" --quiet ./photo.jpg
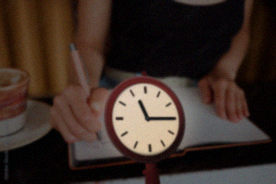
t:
11 h 15 min
